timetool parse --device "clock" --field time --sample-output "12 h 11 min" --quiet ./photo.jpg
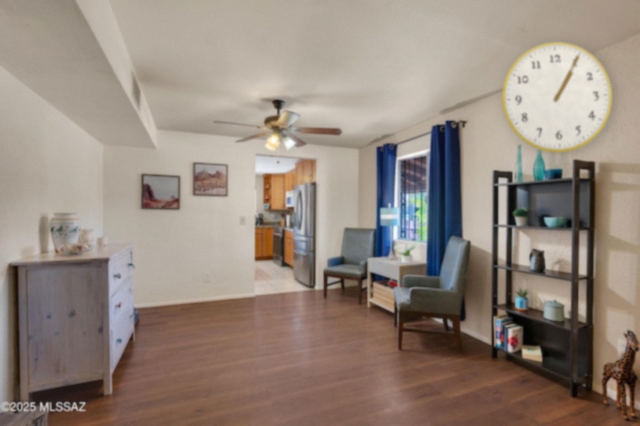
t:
1 h 05 min
